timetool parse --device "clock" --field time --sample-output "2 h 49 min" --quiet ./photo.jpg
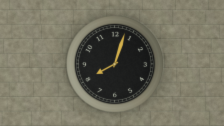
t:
8 h 03 min
